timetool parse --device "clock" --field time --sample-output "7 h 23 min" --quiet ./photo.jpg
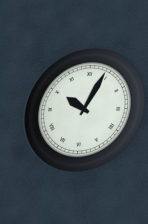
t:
10 h 04 min
